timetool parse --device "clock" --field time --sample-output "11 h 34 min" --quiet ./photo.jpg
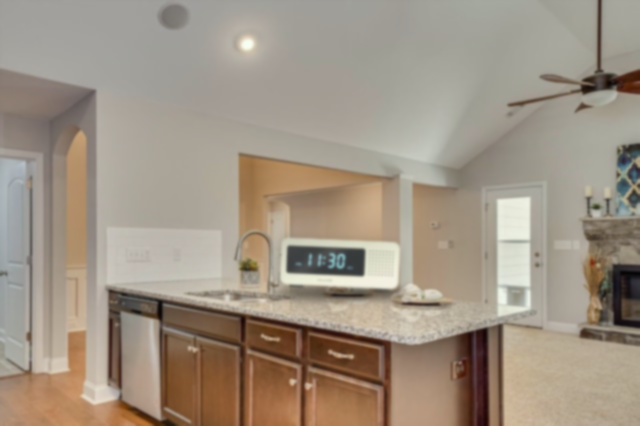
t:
11 h 30 min
